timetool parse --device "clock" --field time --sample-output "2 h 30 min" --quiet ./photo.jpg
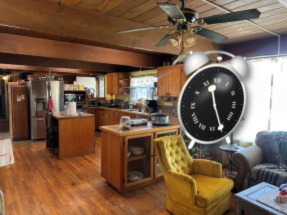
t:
11 h 26 min
